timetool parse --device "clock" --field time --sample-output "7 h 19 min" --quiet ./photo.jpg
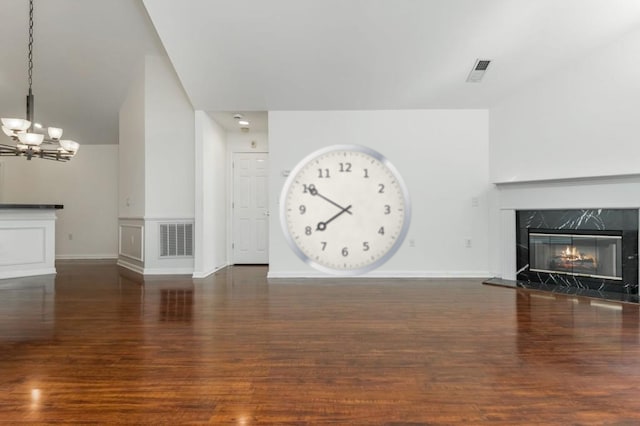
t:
7 h 50 min
